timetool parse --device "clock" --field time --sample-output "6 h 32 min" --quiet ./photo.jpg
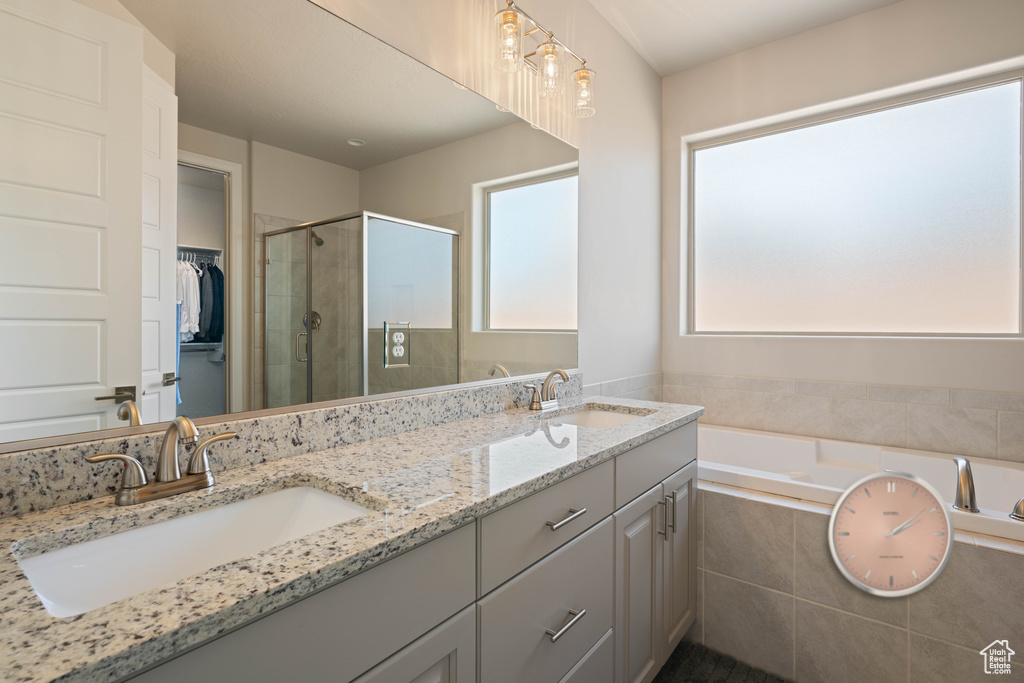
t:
2 h 09 min
